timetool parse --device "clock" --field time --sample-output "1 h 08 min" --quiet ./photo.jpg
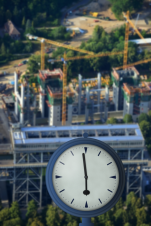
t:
5 h 59 min
